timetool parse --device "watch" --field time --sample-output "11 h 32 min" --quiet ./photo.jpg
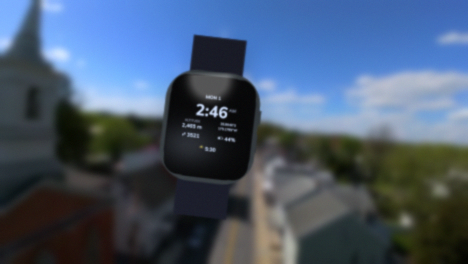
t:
2 h 46 min
